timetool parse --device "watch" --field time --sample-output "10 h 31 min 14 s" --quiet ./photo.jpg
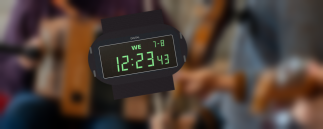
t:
12 h 23 min 43 s
